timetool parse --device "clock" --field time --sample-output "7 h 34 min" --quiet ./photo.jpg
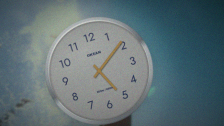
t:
5 h 09 min
